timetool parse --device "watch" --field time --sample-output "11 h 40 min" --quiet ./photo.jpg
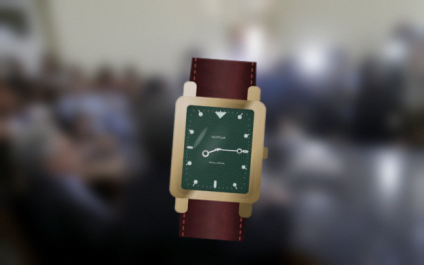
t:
8 h 15 min
